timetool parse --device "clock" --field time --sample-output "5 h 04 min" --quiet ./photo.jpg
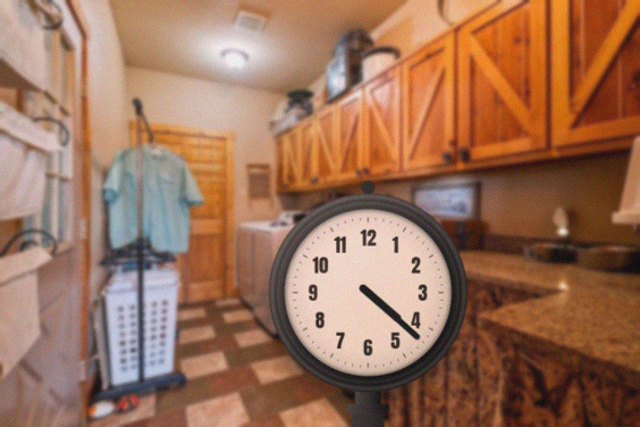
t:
4 h 22 min
